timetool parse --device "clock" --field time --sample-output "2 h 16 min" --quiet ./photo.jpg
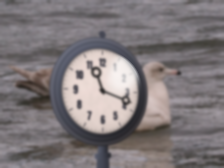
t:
11 h 18 min
